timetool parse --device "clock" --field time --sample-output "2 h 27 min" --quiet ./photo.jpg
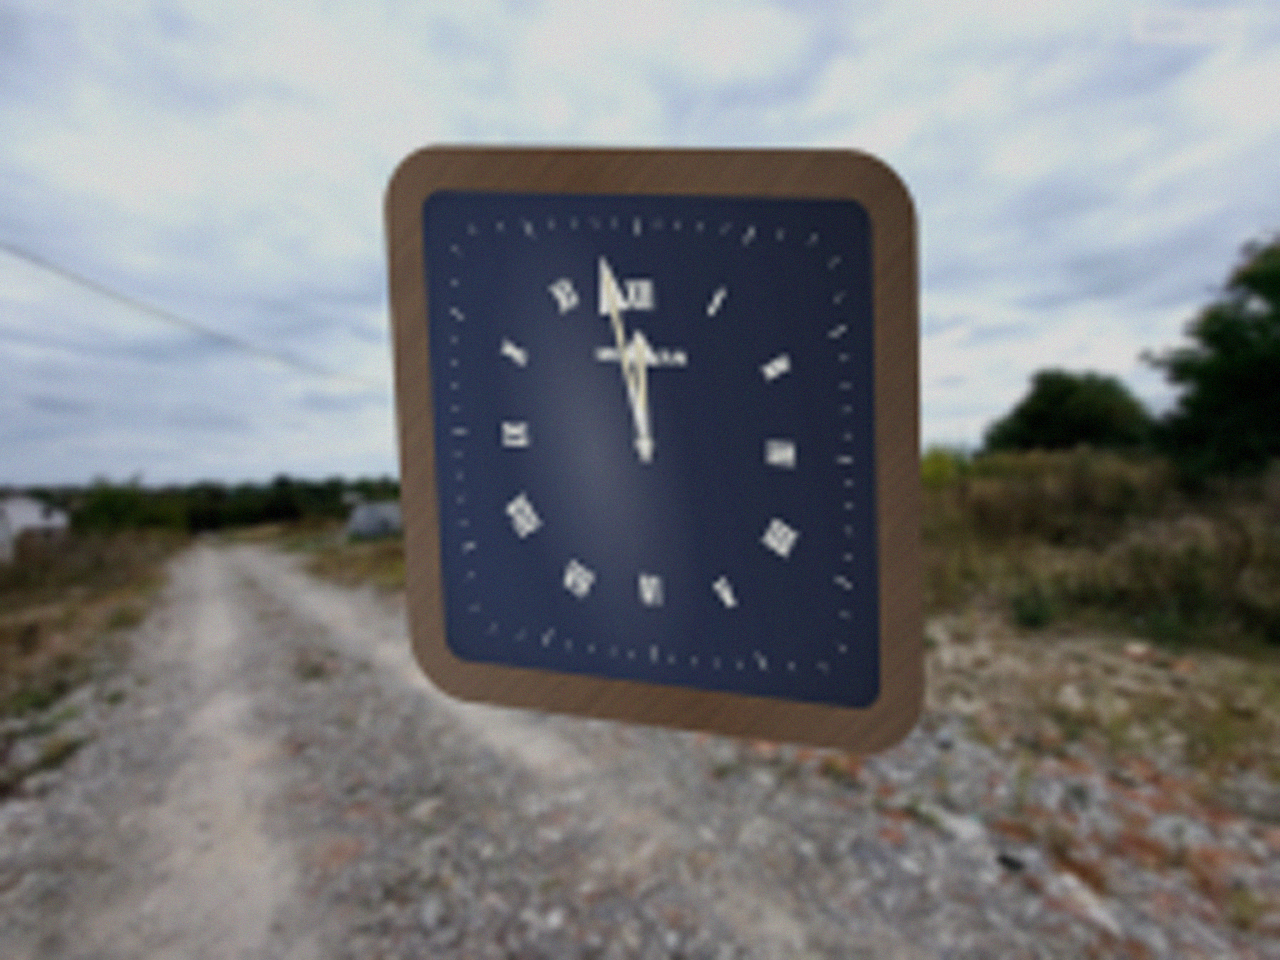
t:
11 h 58 min
